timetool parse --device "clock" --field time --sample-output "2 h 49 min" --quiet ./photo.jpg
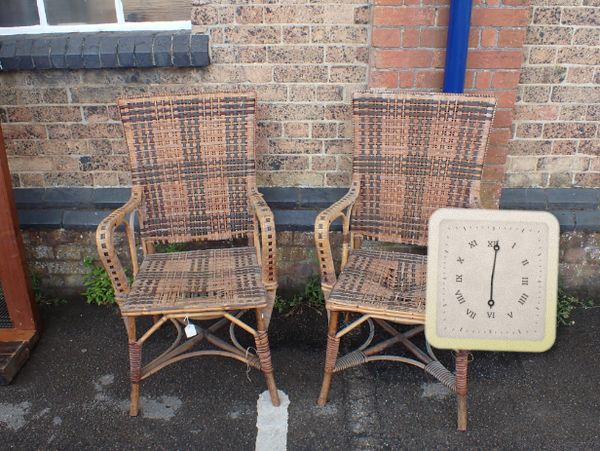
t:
6 h 01 min
